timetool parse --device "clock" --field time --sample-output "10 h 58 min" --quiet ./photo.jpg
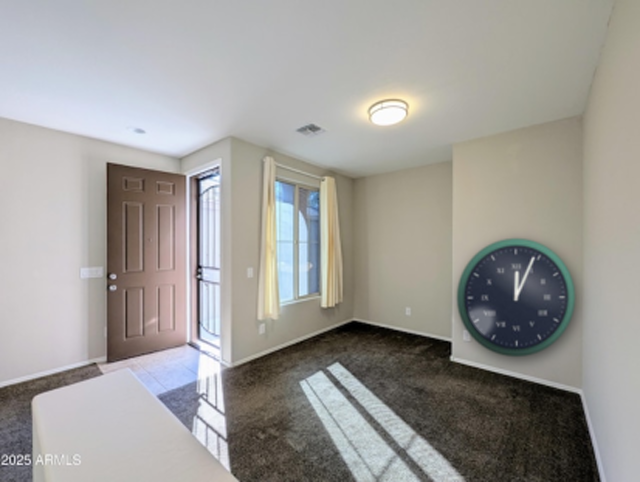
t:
12 h 04 min
